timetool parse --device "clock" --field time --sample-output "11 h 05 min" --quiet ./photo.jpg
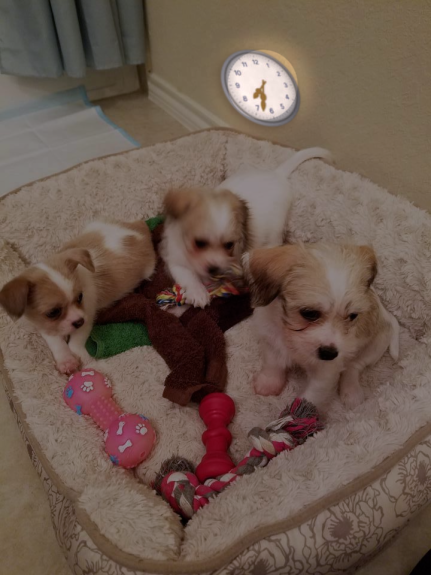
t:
7 h 33 min
